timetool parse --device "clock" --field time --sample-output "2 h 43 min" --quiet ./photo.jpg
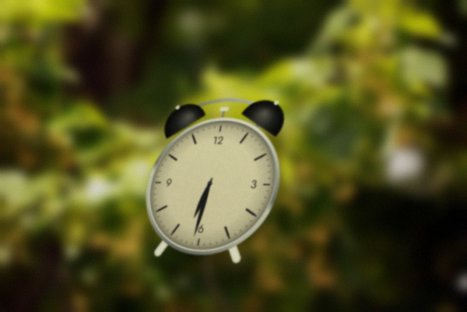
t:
6 h 31 min
